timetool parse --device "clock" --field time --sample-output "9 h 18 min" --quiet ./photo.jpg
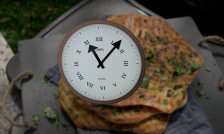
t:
11 h 07 min
